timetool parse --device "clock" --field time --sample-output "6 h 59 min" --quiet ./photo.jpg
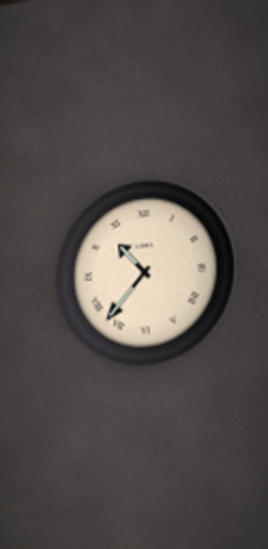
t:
10 h 37 min
